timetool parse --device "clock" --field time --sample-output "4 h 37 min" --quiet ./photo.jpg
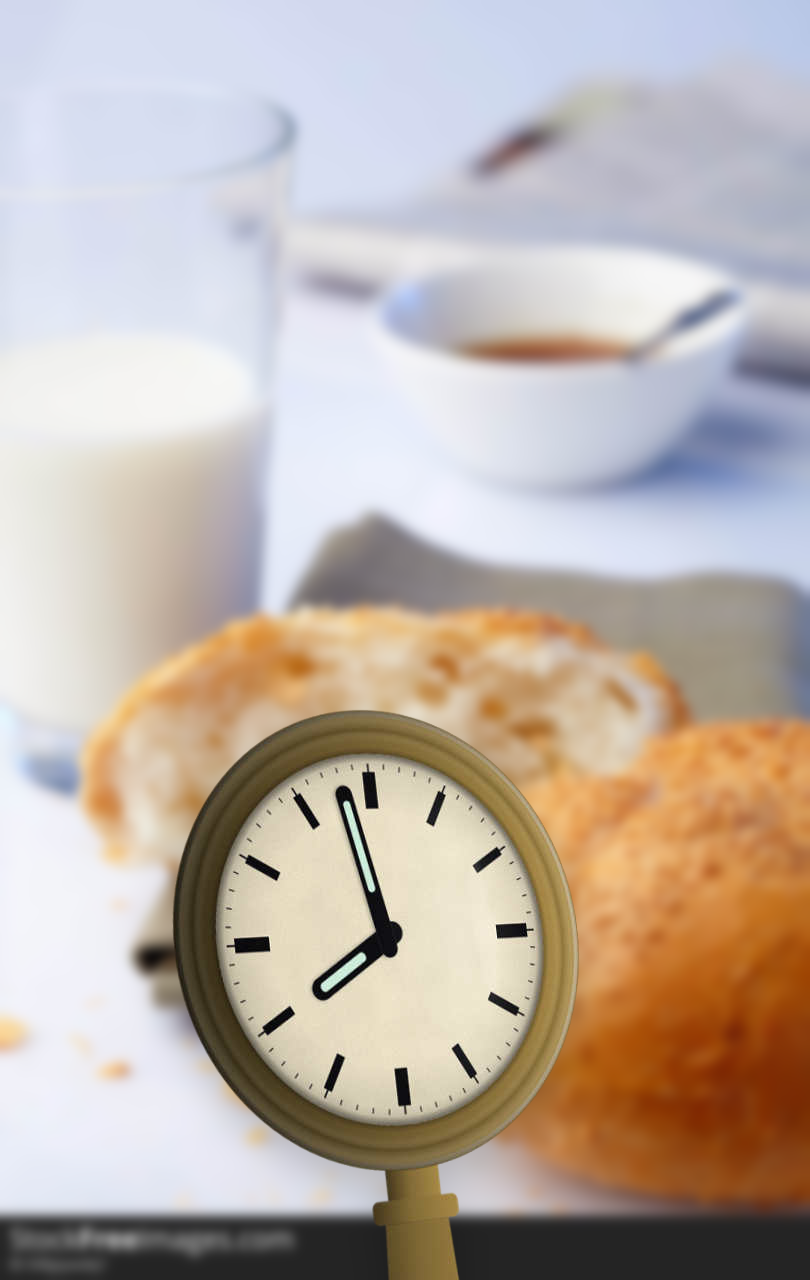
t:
7 h 58 min
